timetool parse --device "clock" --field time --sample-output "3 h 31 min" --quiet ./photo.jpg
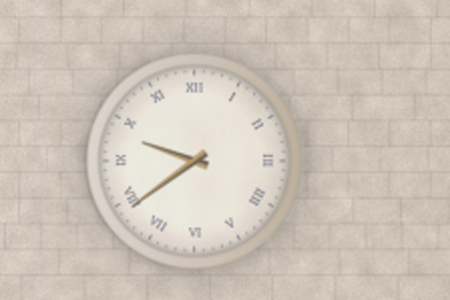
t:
9 h 39 min
